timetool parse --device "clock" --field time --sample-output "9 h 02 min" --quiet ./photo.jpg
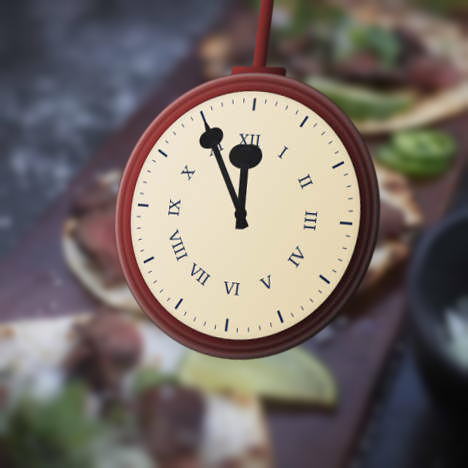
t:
11 h 55 min
